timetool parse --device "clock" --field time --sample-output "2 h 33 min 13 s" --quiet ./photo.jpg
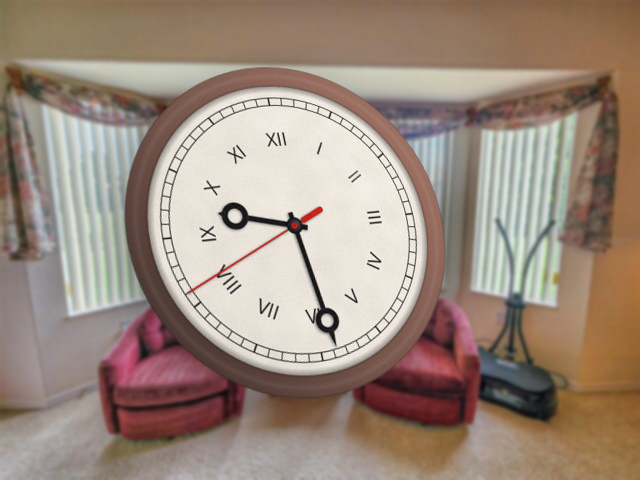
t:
9 h 28 min 41 s
